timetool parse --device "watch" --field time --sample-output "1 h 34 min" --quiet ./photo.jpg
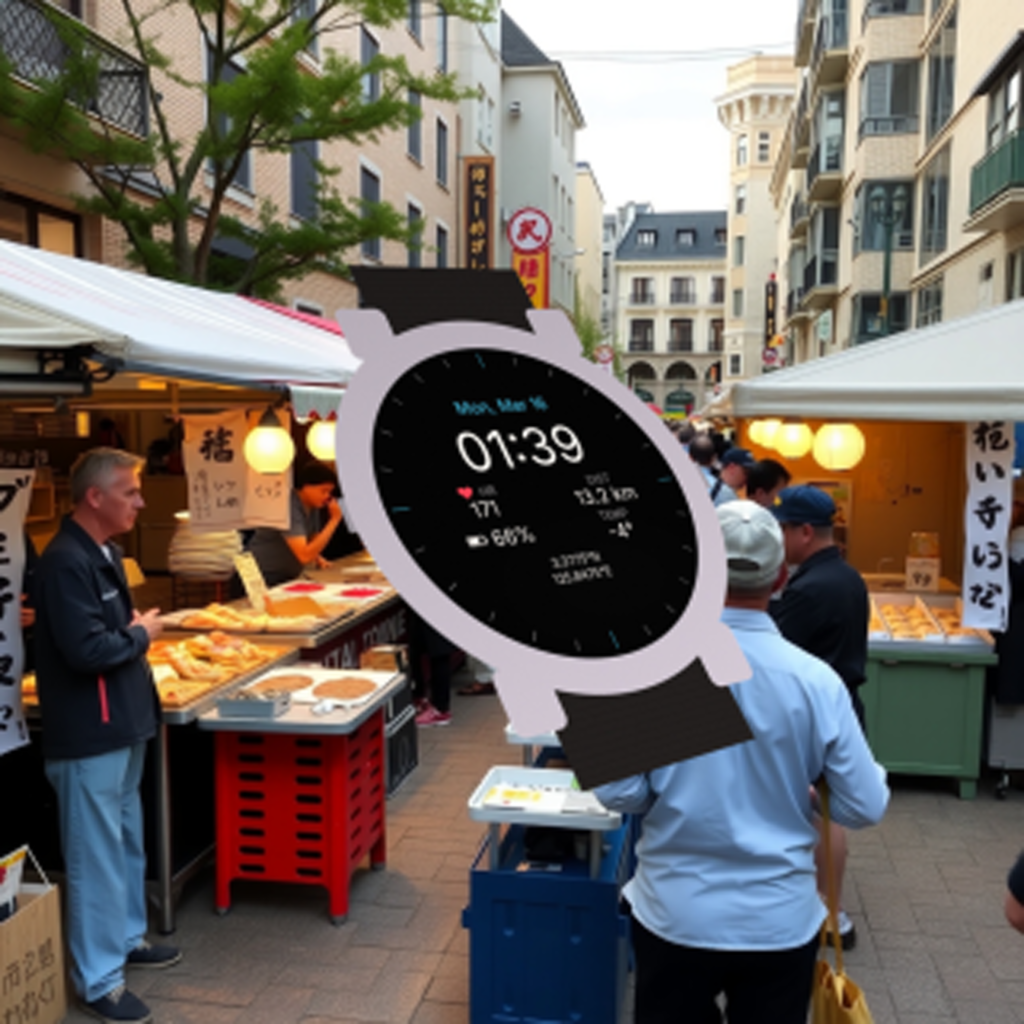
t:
1 h 39 min
